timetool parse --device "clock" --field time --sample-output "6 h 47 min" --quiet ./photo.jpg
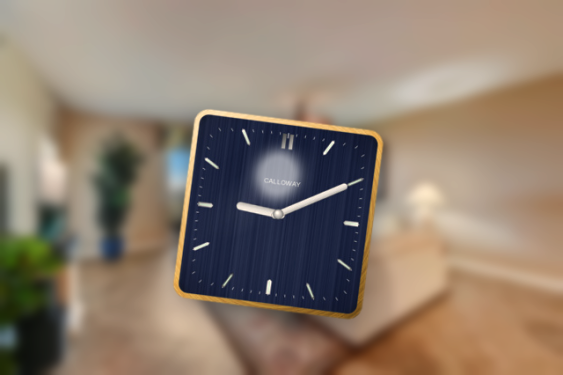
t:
9 h 10 min
